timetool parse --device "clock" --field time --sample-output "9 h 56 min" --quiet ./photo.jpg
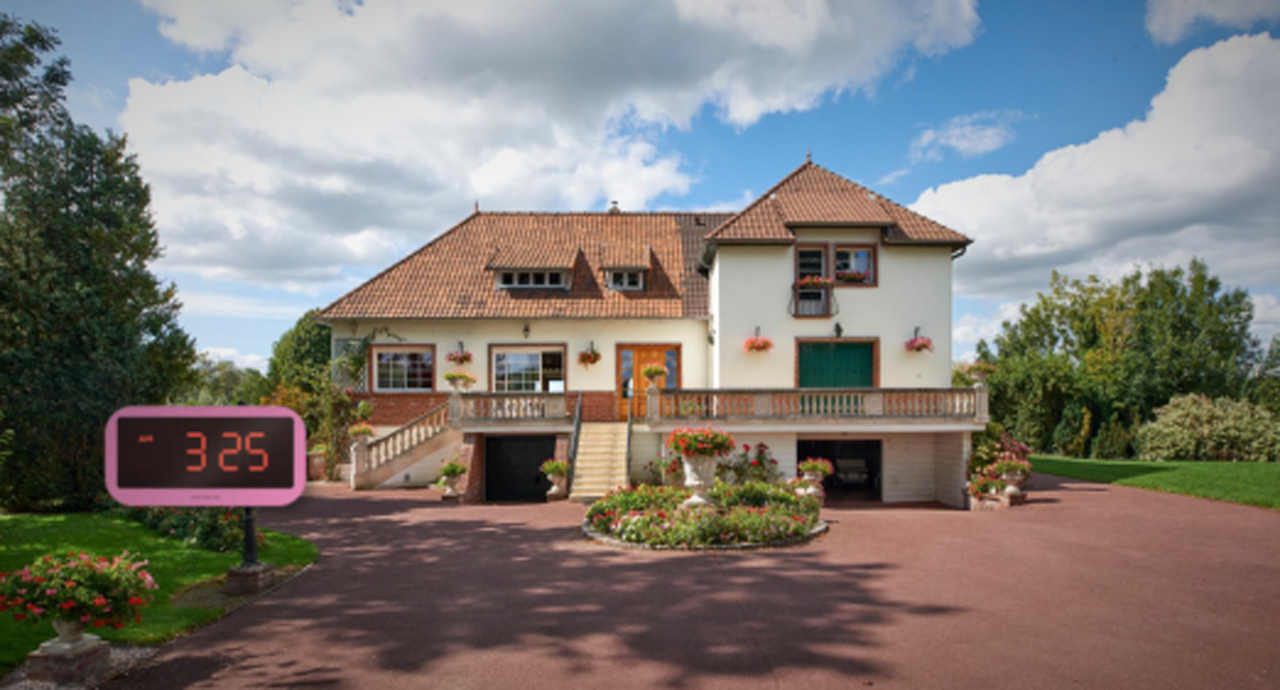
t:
3 h 25 min
